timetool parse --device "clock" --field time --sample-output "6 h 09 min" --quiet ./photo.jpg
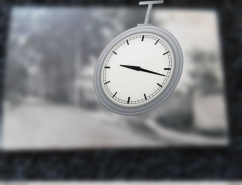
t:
9 h 17 min
